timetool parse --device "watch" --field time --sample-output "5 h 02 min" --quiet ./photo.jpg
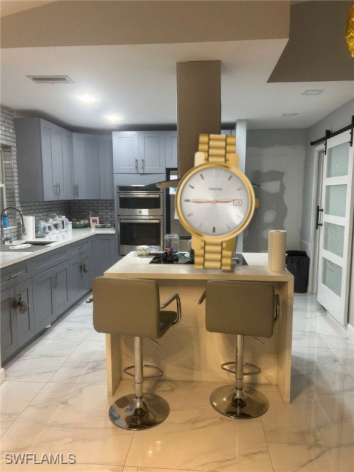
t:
2 h 45 min
